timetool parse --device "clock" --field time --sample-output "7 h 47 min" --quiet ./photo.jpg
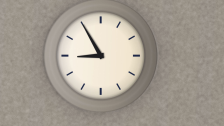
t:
8 h 55 min
